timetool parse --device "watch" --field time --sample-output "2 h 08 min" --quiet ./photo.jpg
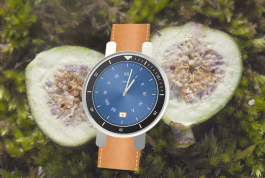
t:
1 h 02 min
